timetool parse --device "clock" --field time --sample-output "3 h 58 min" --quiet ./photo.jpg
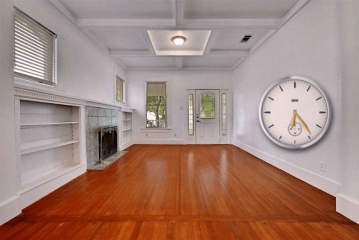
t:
6 h 24 min
